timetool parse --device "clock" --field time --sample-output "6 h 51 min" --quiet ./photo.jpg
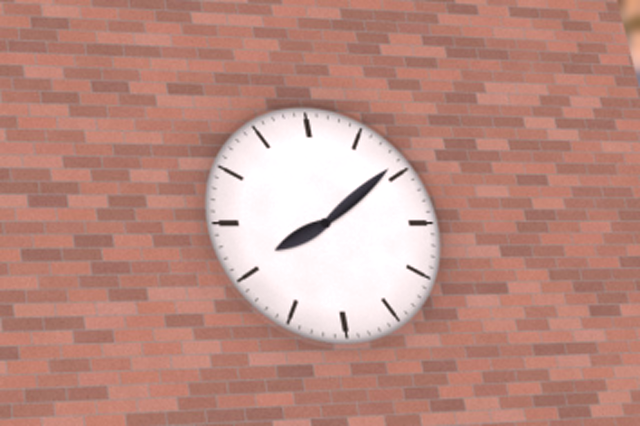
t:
8 h 09 min
